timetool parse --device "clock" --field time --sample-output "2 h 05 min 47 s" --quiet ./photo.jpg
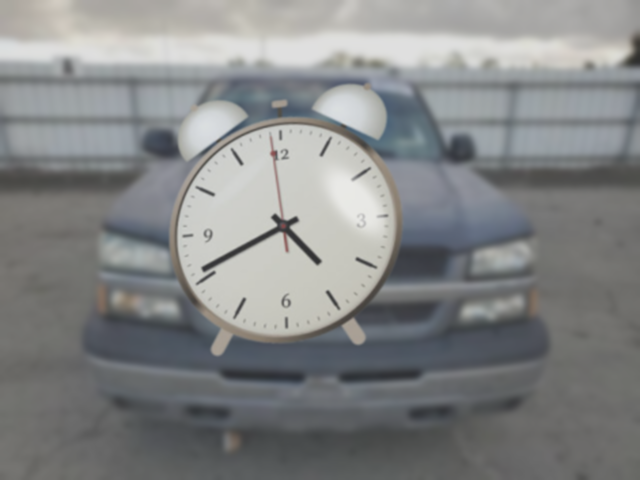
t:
4 h 40 min 59 s
